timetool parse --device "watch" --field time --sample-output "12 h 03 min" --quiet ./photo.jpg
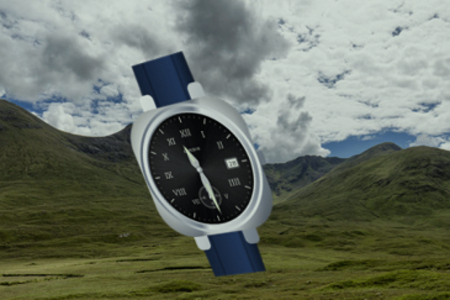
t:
11 h 29 min
